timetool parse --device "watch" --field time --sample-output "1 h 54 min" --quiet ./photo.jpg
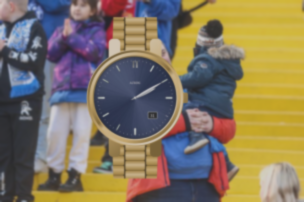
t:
2 h 10 min
